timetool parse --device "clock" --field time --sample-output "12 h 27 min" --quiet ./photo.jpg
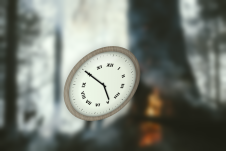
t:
4 h 50 min
